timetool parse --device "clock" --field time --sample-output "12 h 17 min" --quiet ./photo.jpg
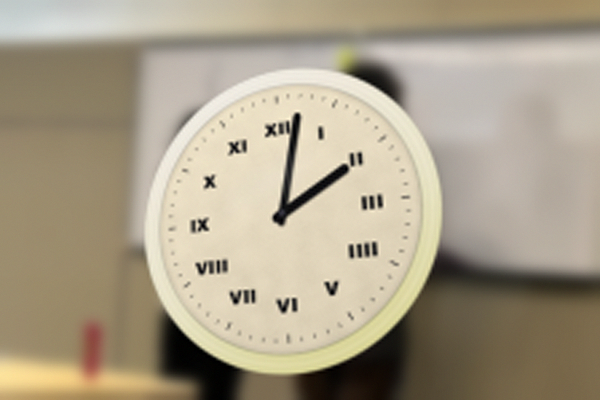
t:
2 h 02 min
